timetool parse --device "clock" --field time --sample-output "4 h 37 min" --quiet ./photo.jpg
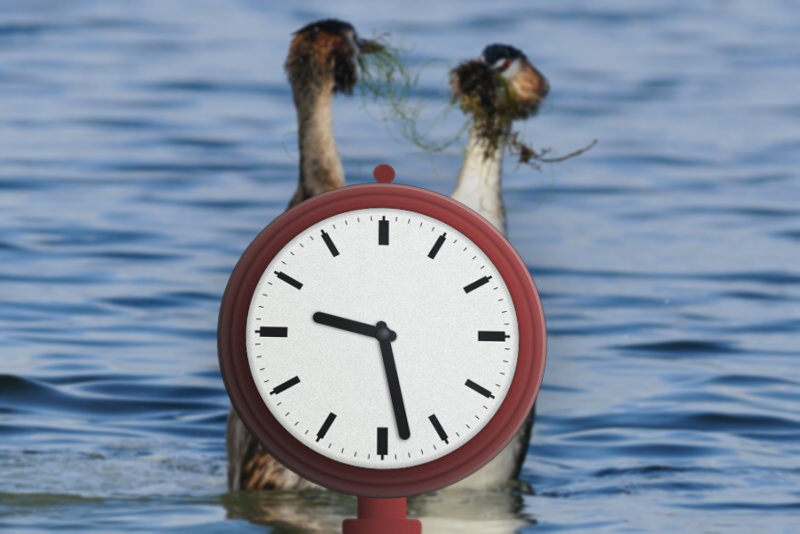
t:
9 h 28 min
